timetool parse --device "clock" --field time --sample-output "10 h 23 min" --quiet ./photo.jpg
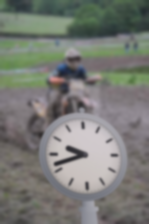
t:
9 h 42 min
